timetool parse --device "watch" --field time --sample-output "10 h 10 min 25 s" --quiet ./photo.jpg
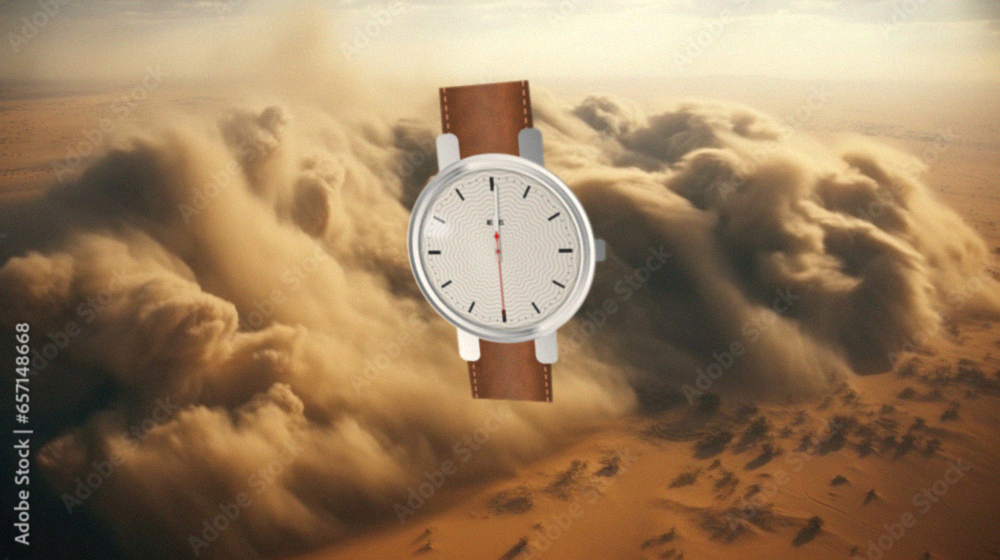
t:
12 h 00 min 30 s
